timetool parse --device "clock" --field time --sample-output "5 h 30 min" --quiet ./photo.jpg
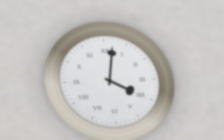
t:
4 h 02 min
